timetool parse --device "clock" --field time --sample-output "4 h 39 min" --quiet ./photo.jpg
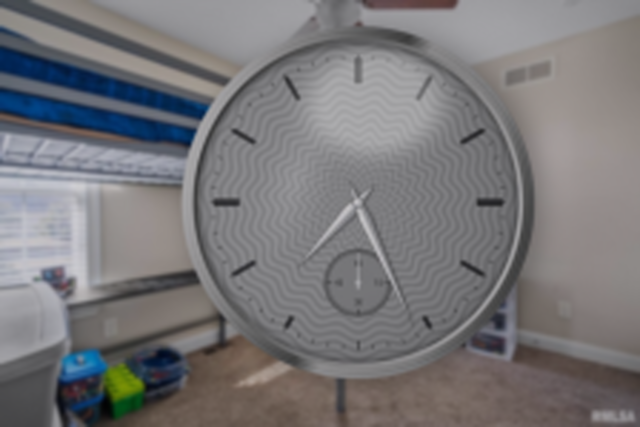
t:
7 h 26 min
